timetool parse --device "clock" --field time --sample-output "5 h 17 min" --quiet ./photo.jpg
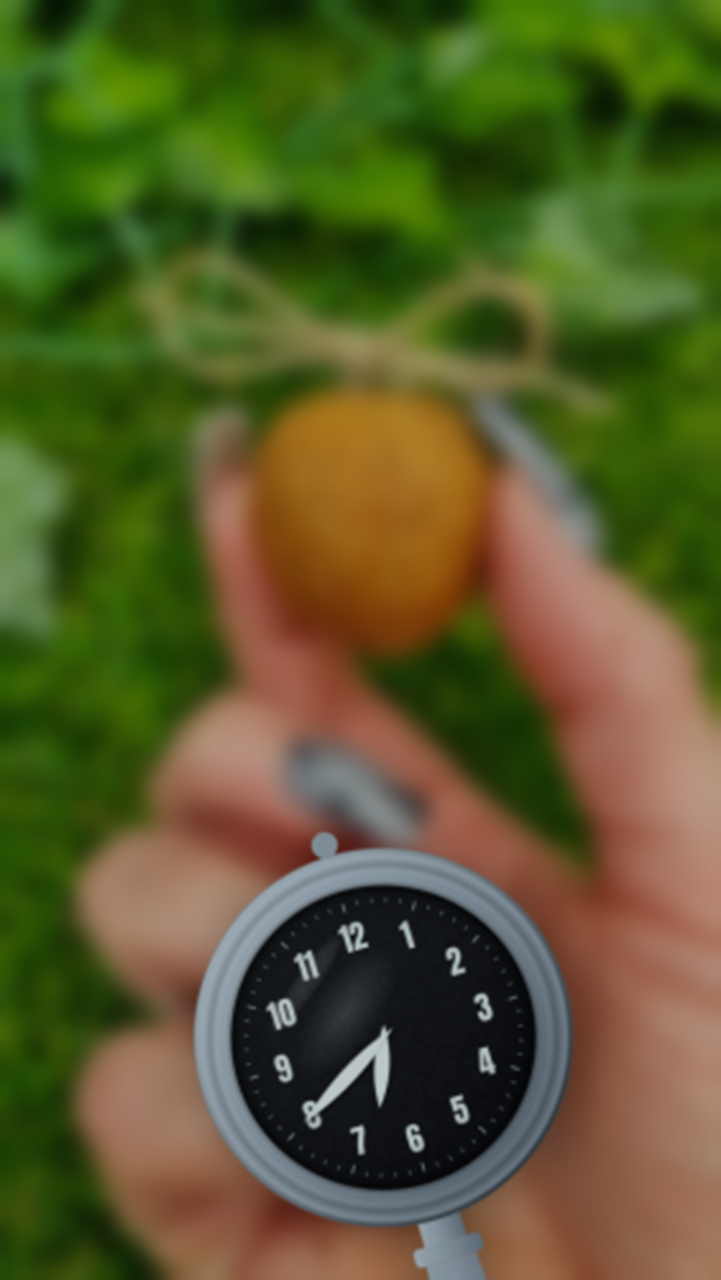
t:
6 h 40 min
